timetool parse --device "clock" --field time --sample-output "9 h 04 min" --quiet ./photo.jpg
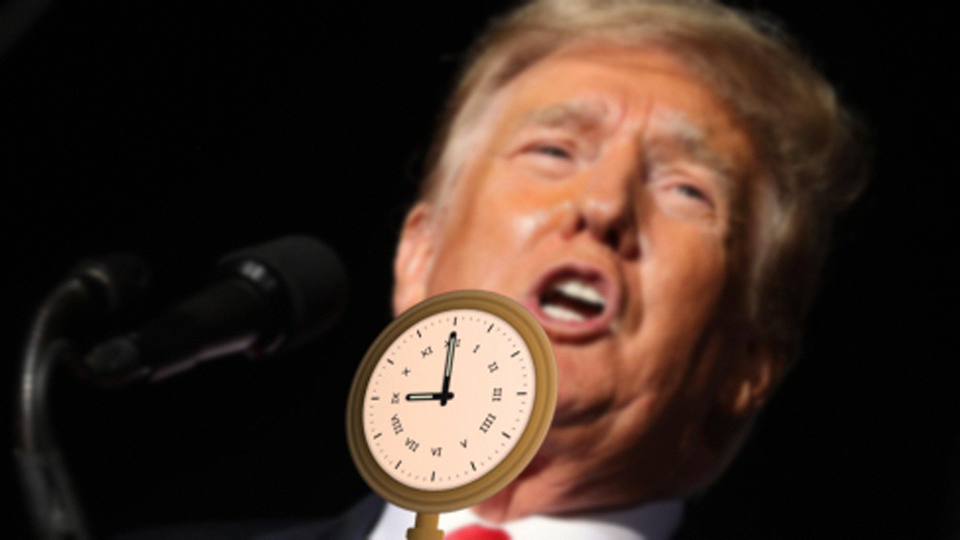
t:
9 h 00 min
